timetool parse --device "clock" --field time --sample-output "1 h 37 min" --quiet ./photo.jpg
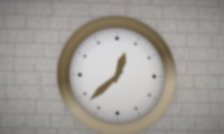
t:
12 h 38 min
